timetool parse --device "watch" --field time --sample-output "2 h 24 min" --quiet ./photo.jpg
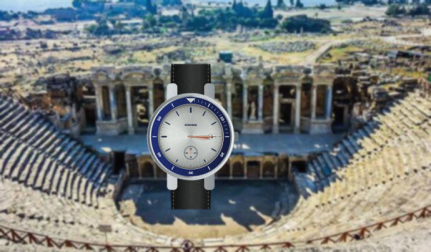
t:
3 h 15 min
